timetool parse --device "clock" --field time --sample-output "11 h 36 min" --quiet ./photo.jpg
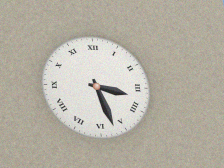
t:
3 h 27 min
